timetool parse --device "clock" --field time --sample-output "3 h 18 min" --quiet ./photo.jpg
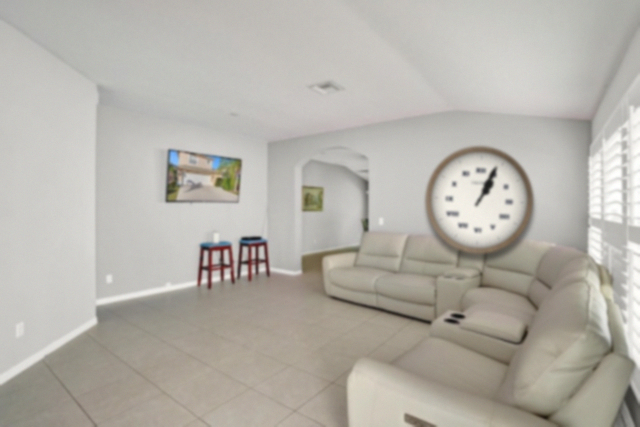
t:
1 h 04 min
